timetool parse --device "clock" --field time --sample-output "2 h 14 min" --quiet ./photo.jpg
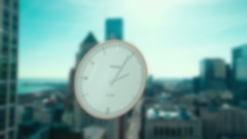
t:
2 h 04 min
